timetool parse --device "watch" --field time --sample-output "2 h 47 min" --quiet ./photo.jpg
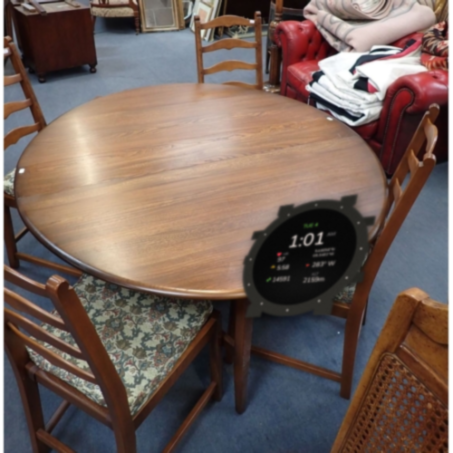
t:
1 h 01 min
